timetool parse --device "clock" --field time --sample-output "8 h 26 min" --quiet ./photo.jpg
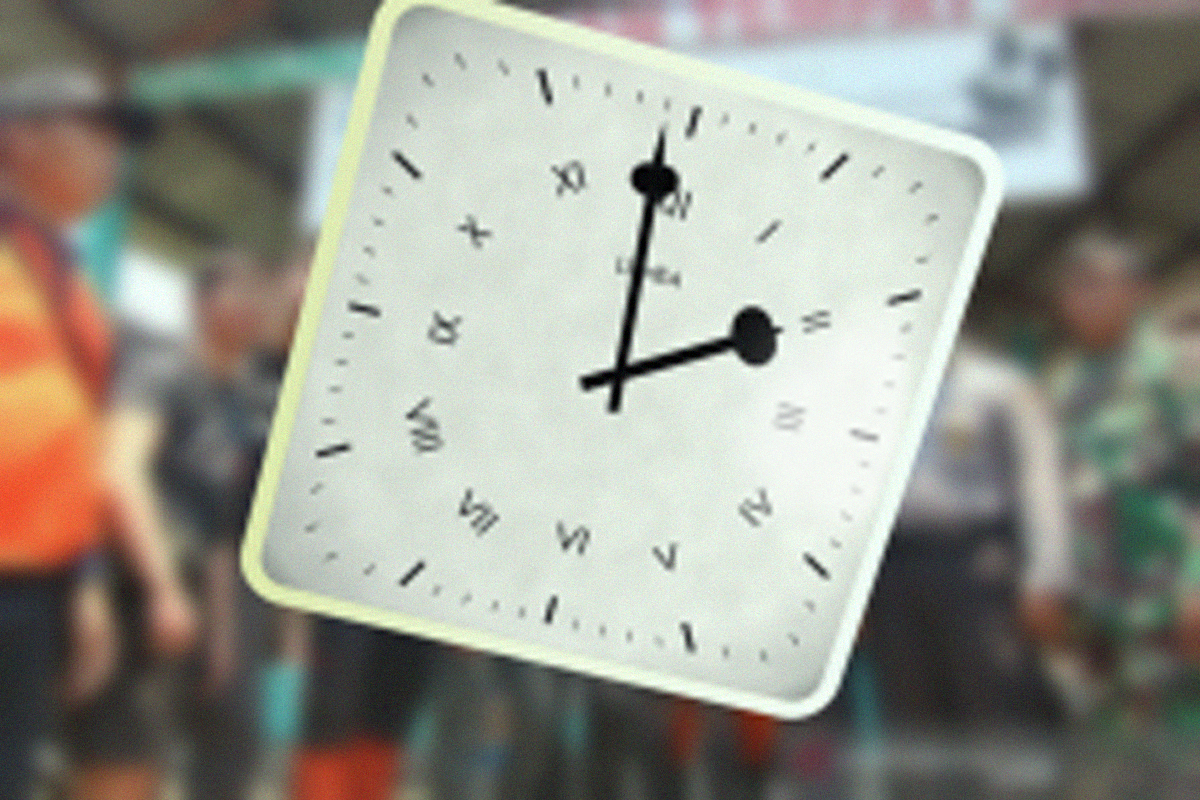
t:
1 h 59 min
